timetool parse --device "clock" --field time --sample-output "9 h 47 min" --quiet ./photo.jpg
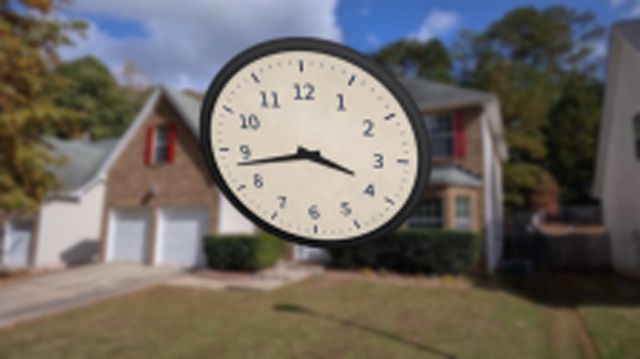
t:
3 h 43 min
